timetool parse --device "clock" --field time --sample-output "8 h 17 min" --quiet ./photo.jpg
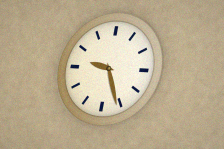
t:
9 h 26 min
